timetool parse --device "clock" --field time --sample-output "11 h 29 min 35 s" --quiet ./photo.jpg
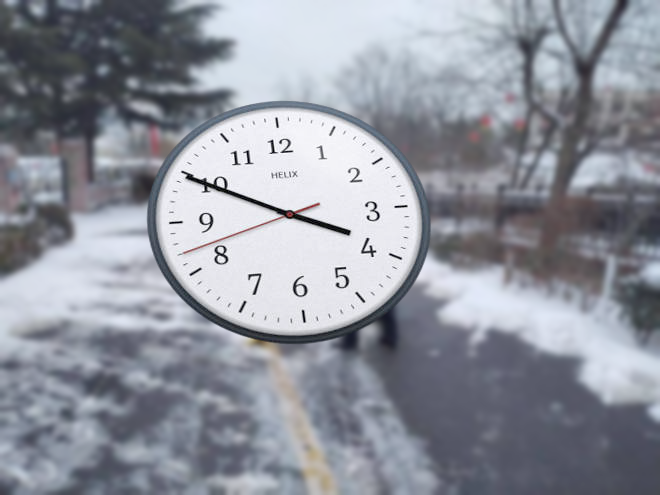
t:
3 h 49 min 42 s
